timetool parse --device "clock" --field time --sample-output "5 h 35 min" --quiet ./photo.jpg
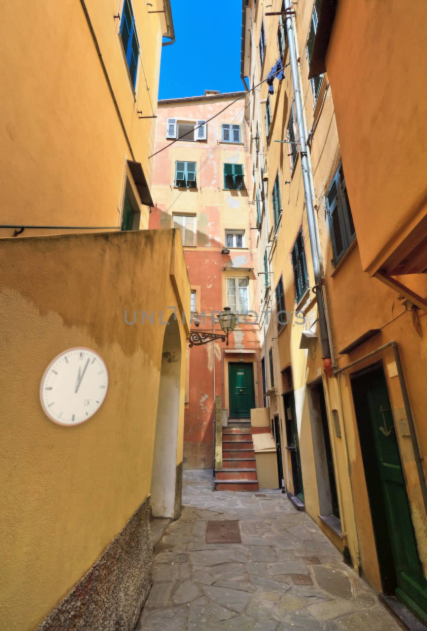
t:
12 h 03 min
